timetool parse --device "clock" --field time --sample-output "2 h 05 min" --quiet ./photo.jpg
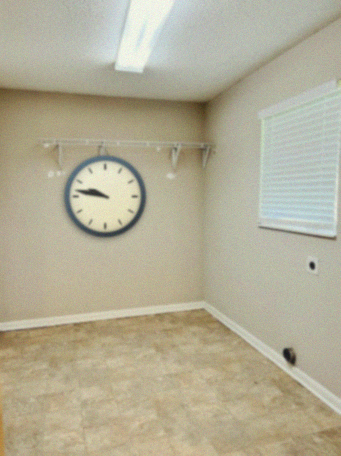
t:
9 h 47 min
